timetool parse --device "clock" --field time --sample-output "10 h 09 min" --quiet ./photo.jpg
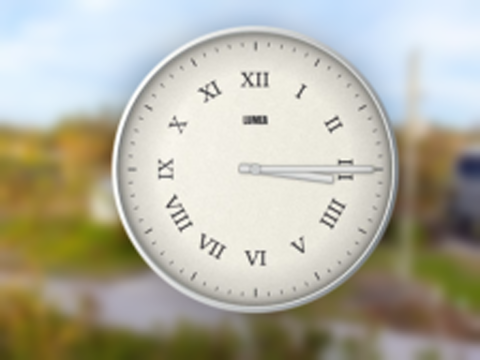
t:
3 h 15 min
